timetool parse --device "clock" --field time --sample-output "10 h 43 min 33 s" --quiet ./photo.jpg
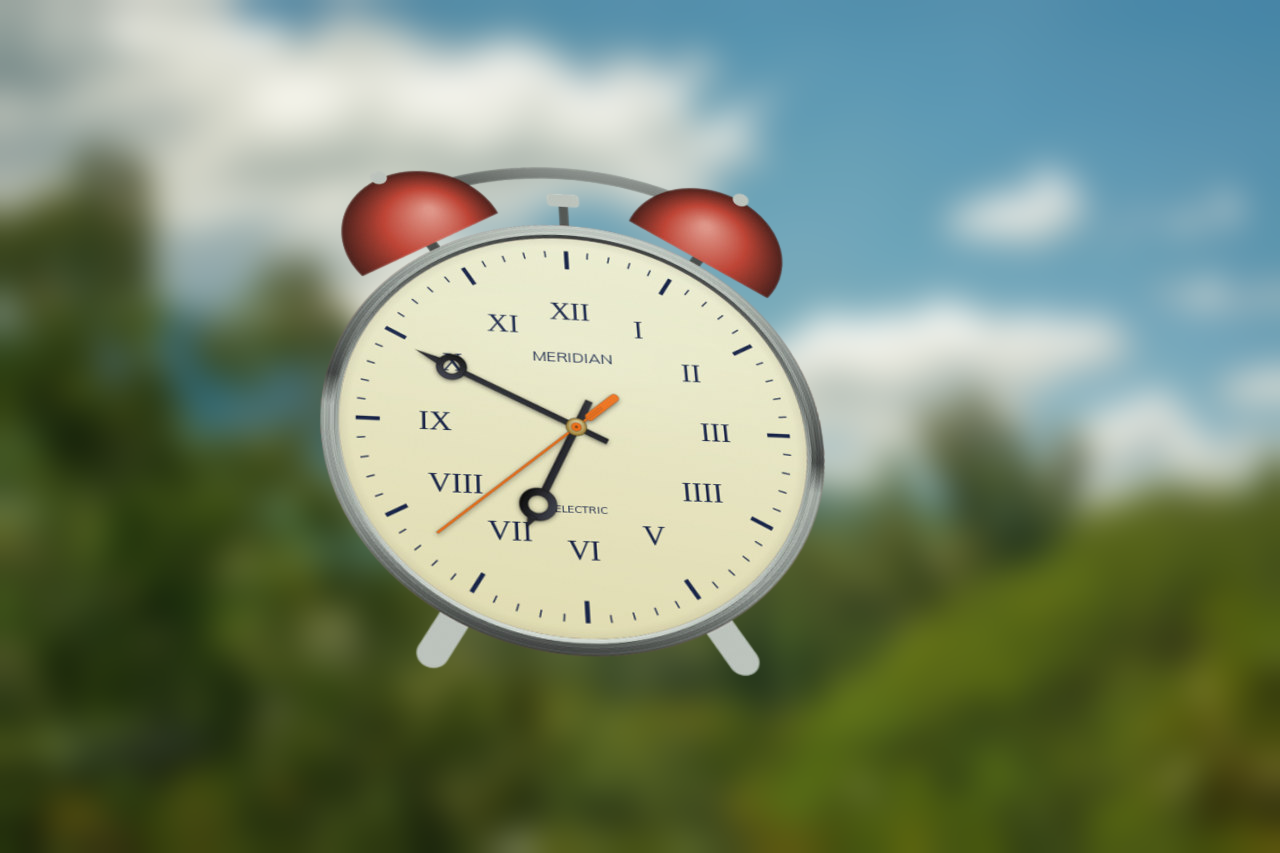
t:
6 h 49 min 38 s
